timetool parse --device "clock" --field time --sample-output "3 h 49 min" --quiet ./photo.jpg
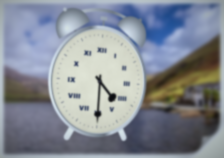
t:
4 h 30 min
